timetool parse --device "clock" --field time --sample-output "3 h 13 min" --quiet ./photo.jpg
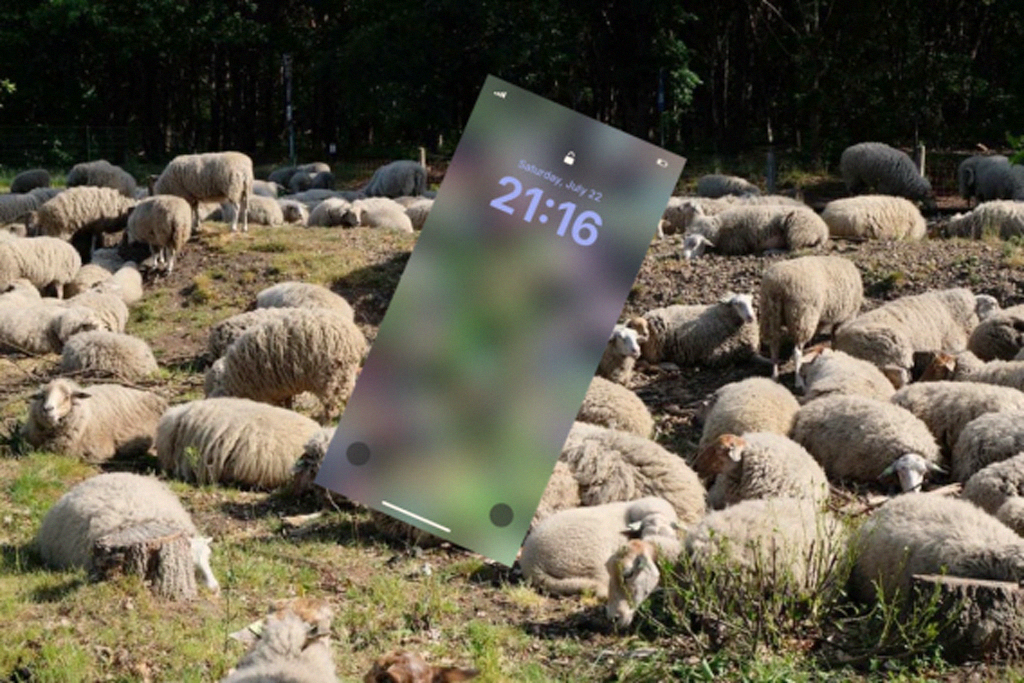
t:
21 h 16 min
